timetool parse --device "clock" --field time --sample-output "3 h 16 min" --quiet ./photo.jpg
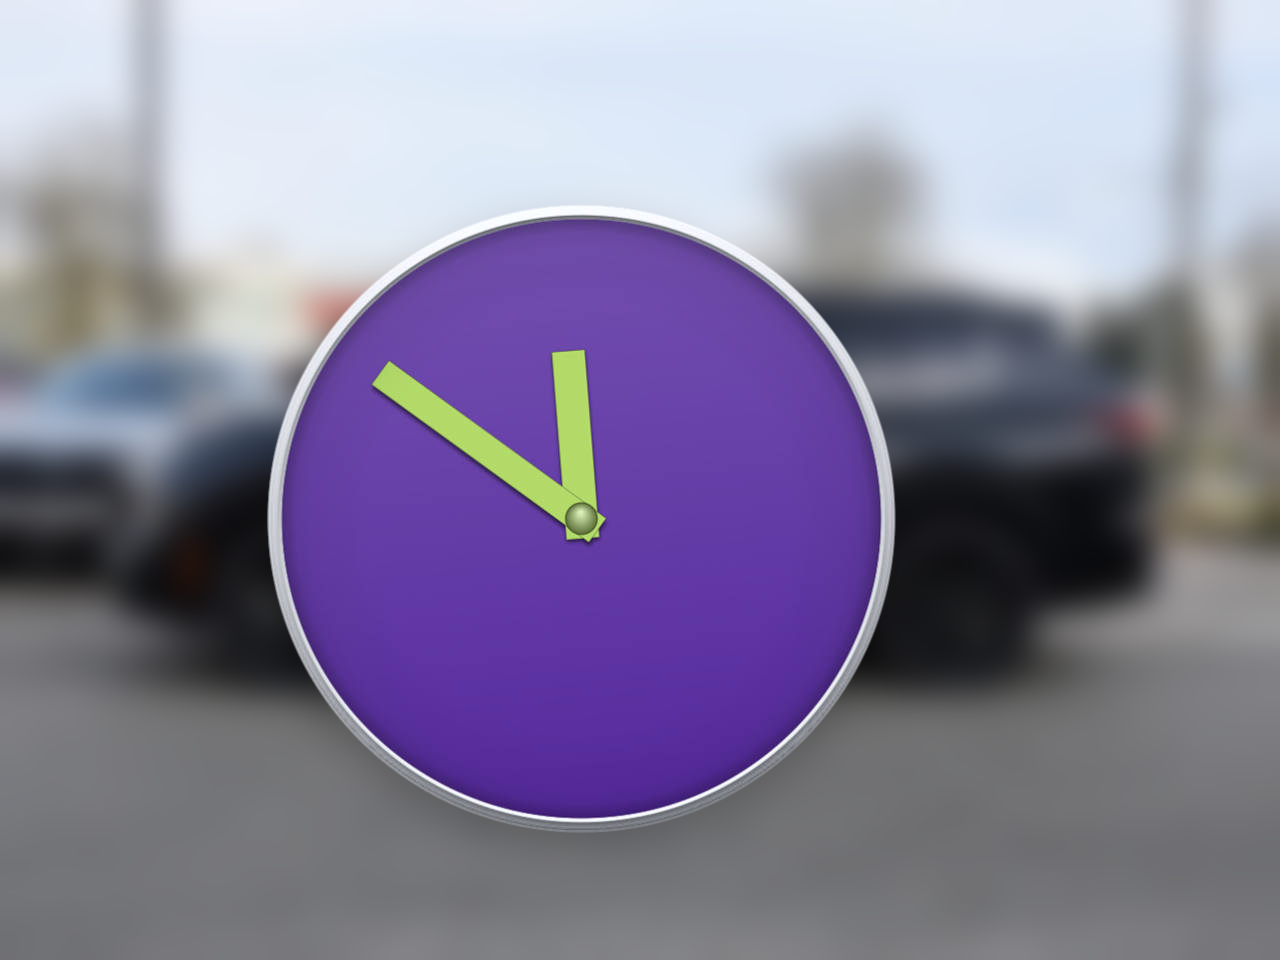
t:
11 h 51 min
